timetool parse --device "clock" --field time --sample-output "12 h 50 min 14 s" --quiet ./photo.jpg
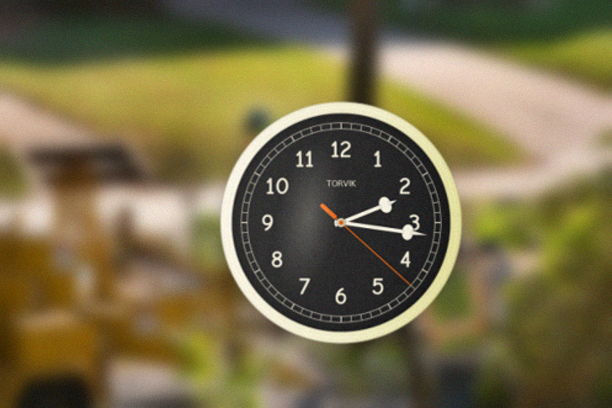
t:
2 h 16 min 22 s
